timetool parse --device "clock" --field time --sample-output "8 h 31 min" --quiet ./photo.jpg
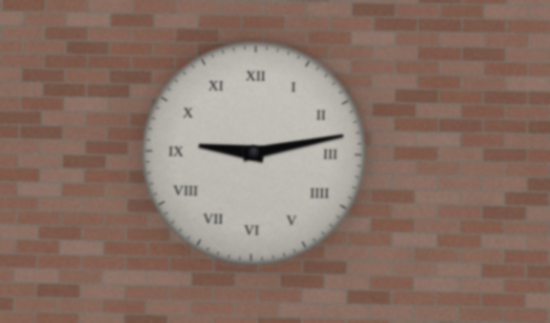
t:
9 h 13 min
